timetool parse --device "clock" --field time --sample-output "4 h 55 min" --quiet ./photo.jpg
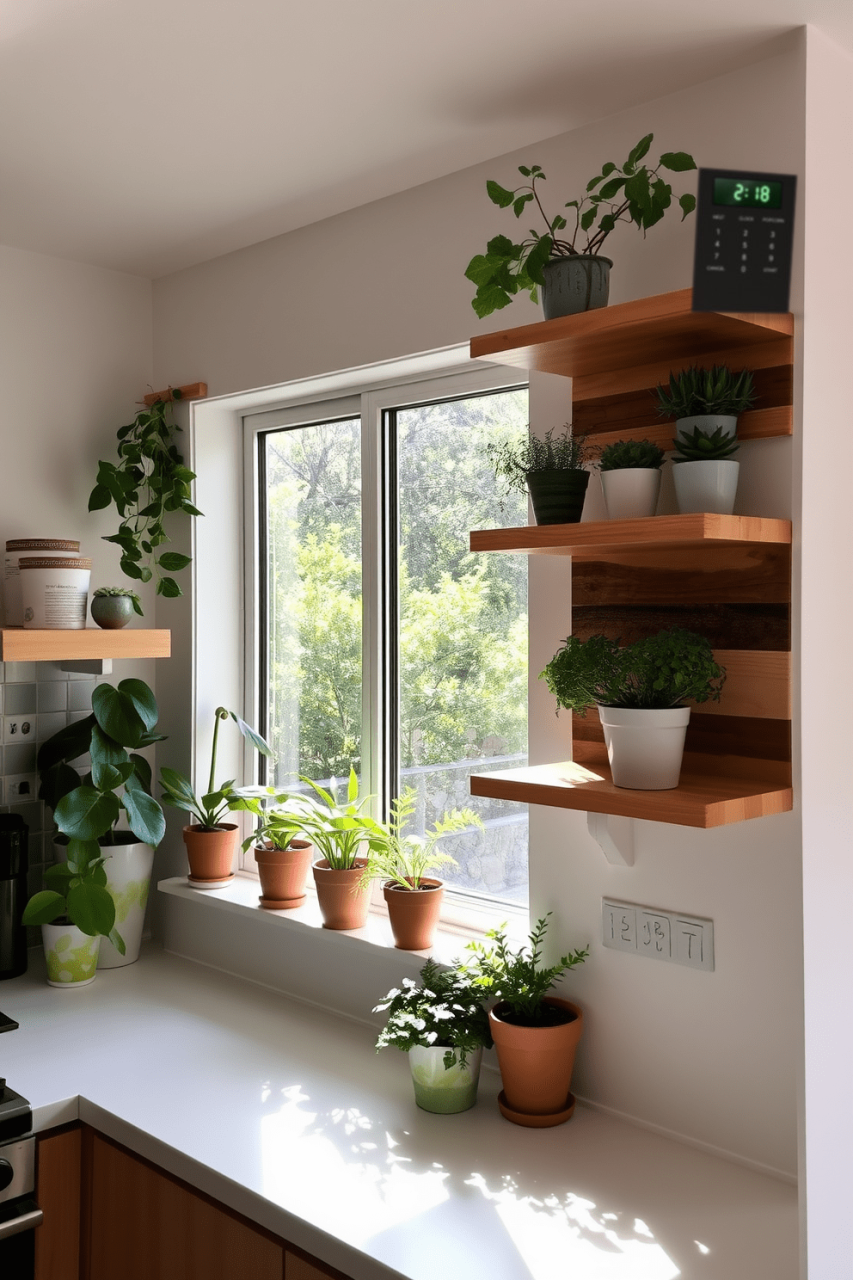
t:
2 h 18 min
